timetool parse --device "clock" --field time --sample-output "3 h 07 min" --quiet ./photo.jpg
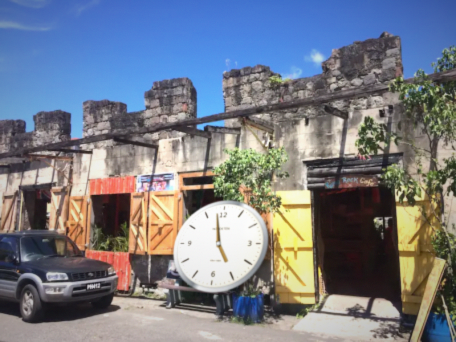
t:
4 h 58 min
